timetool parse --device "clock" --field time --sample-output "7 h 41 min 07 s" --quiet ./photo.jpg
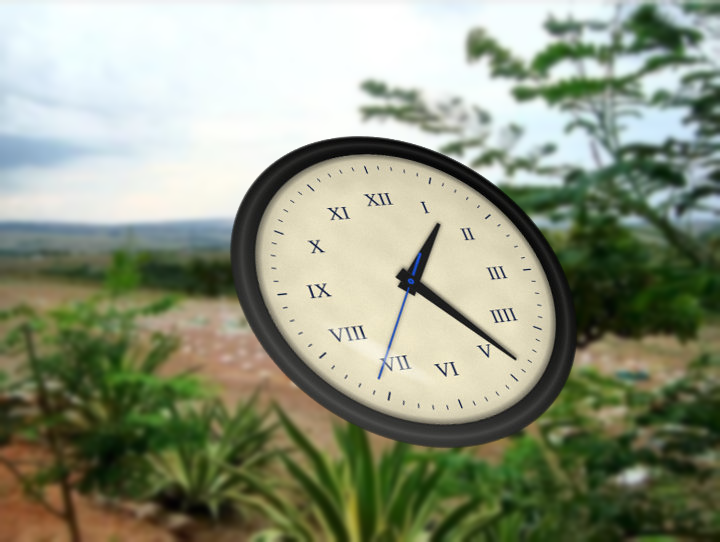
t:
1 h 23 min 36 s
